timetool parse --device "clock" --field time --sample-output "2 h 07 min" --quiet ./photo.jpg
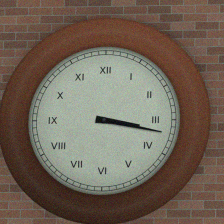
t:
3 h 17 min
